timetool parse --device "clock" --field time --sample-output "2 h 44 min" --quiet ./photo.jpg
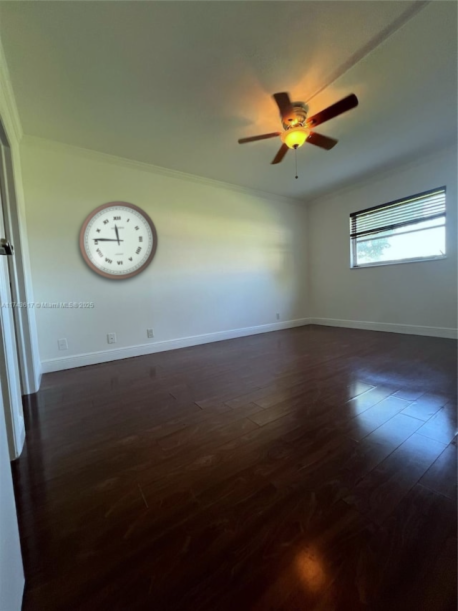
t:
11 h 46 min
